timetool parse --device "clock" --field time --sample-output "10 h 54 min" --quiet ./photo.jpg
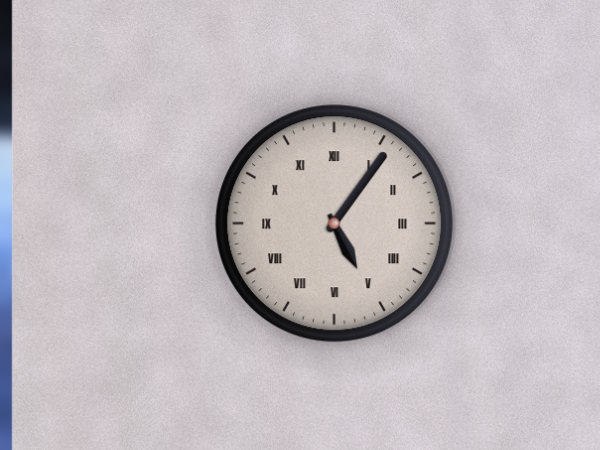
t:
5 h 06 min
